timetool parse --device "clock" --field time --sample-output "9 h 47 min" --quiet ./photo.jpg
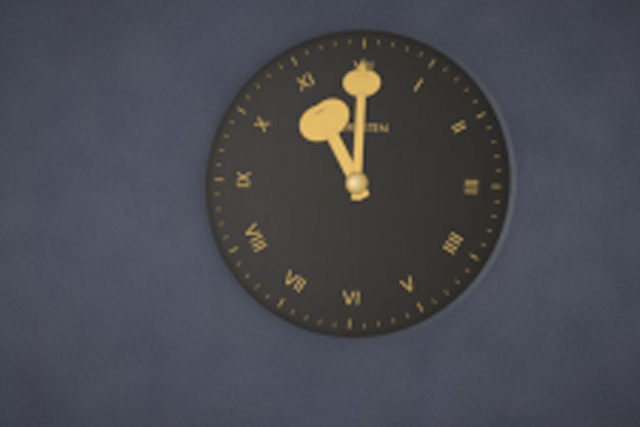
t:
11 h 00 min
